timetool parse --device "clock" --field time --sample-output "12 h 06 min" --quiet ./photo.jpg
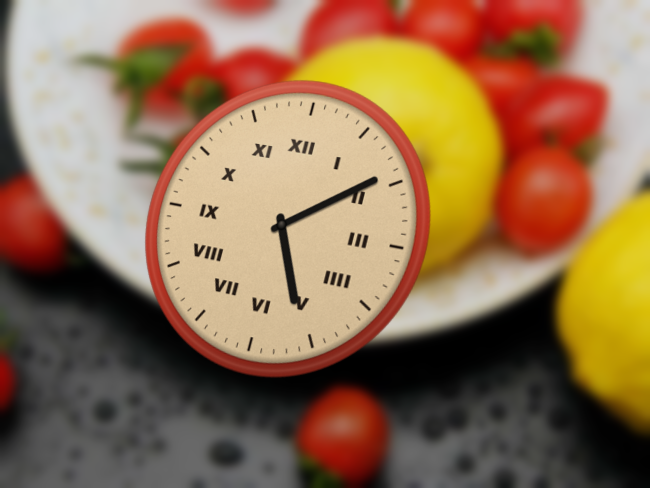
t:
5 h 09 min
